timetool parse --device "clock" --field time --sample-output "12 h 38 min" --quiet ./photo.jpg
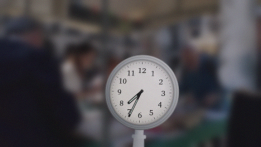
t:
7 h 34 min
